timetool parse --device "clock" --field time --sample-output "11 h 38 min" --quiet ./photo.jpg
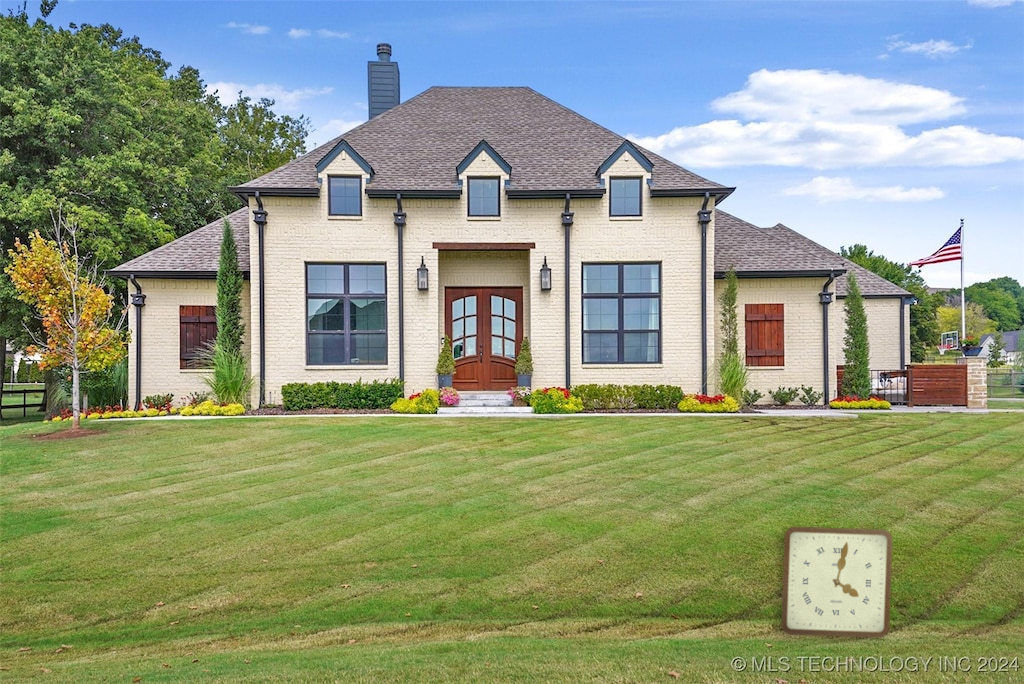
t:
4 h 02 min
